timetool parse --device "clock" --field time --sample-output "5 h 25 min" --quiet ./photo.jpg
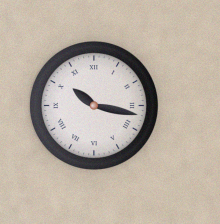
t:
10 h 17 min
